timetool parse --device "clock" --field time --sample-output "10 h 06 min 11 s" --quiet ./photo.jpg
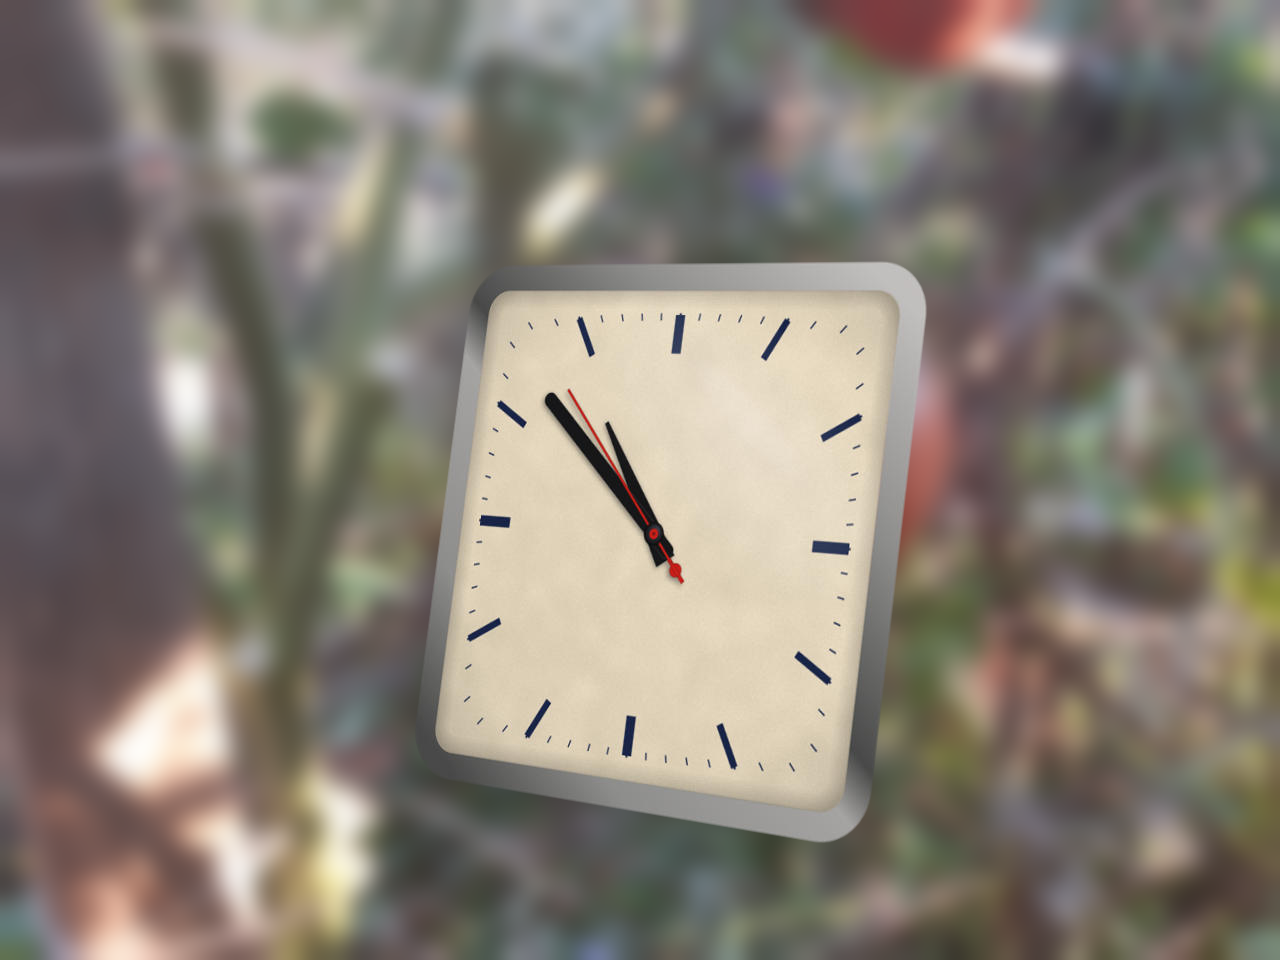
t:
10 h 51 min 53 s
